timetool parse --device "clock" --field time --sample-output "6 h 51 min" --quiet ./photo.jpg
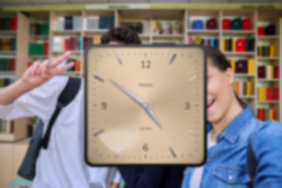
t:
4 h 51 min
